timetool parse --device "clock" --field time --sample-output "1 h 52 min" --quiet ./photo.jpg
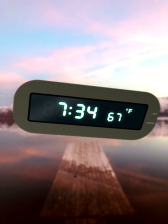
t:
7 h 34 min
